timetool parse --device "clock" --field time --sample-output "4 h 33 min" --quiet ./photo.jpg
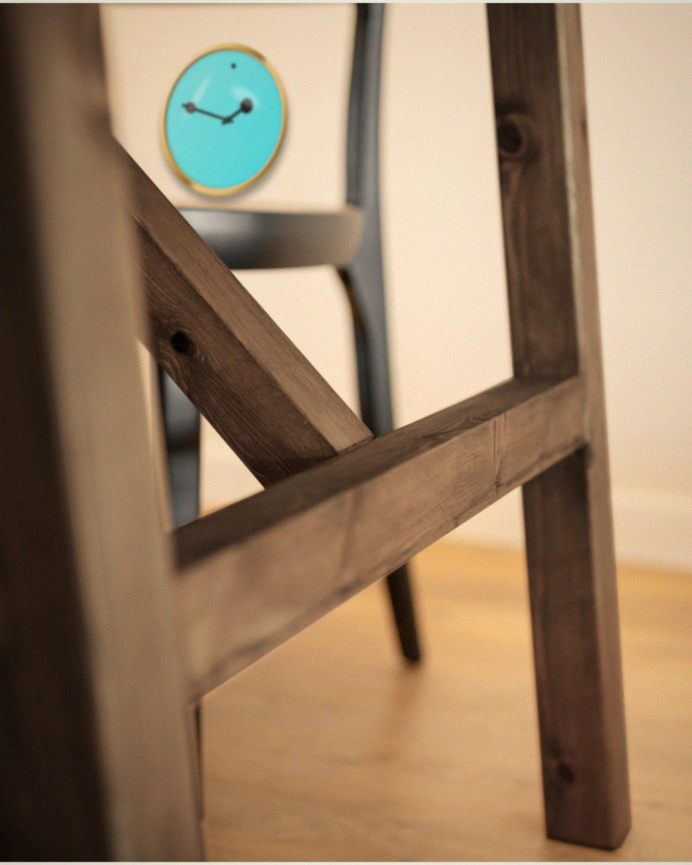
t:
1 h 47 min
